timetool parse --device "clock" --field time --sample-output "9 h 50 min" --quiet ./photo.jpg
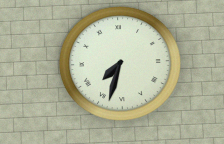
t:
7 h 33 min
